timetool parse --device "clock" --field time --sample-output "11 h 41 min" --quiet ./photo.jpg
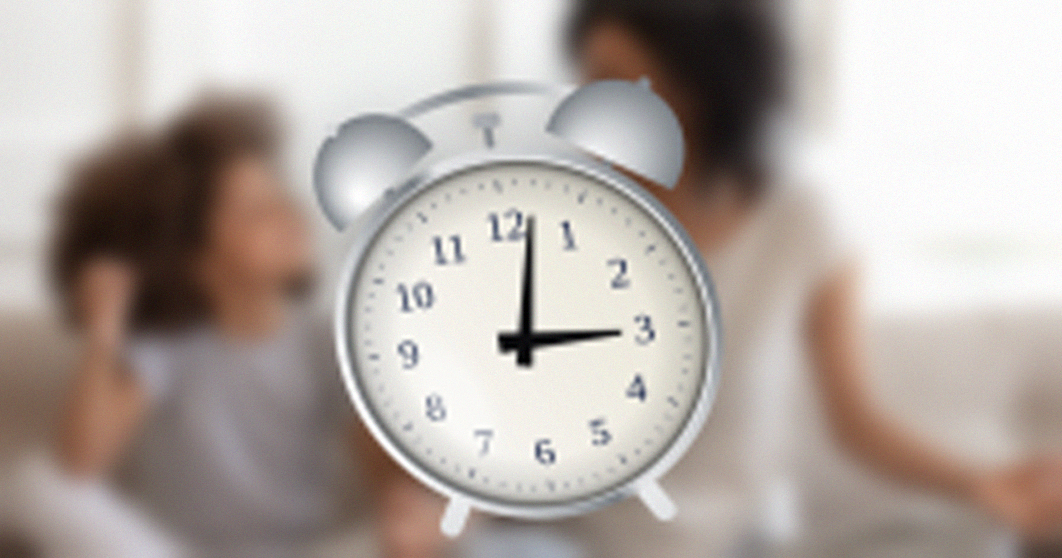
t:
3 h 02 min
